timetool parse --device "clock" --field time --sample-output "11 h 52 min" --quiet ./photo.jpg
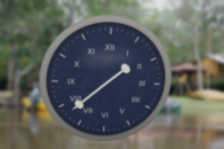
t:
1 h 38 min
